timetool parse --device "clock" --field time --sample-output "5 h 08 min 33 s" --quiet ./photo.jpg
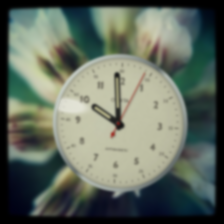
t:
9 h 59 min 04 s
